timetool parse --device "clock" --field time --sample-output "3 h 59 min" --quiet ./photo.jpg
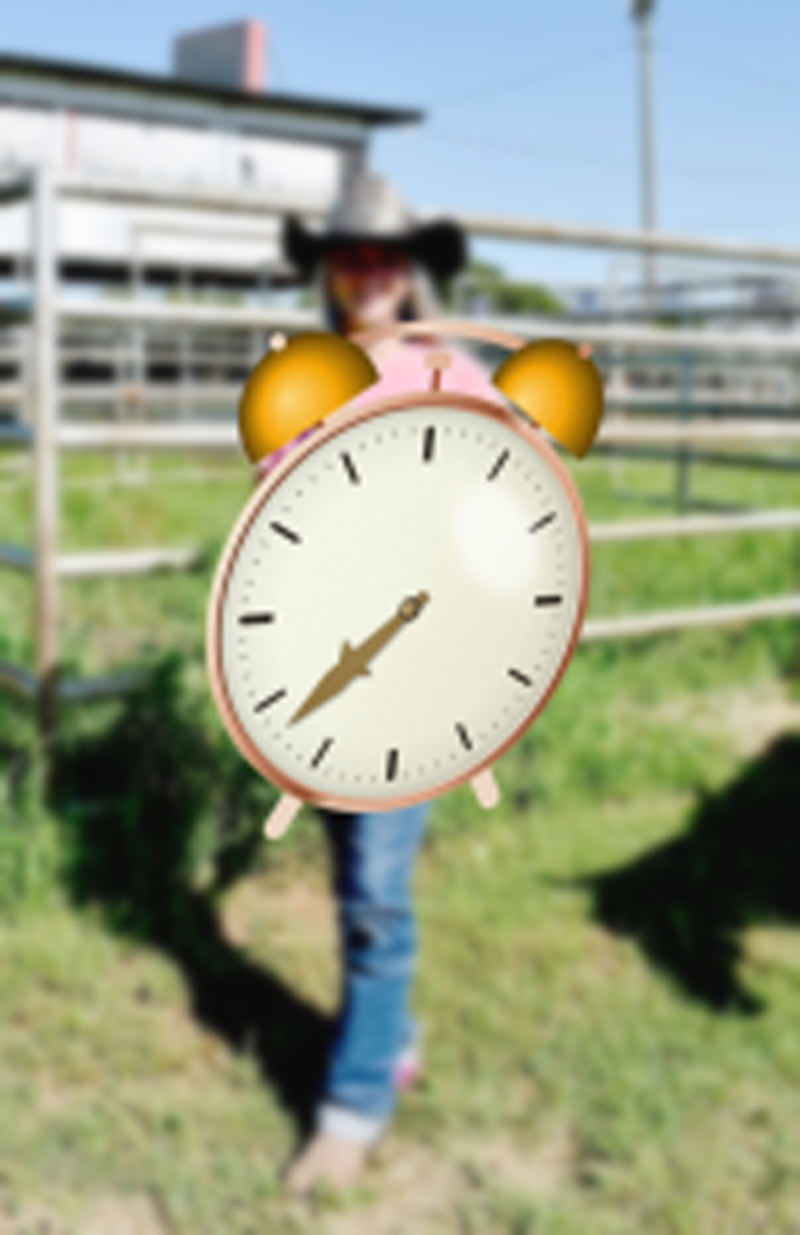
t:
7 h 38 min
